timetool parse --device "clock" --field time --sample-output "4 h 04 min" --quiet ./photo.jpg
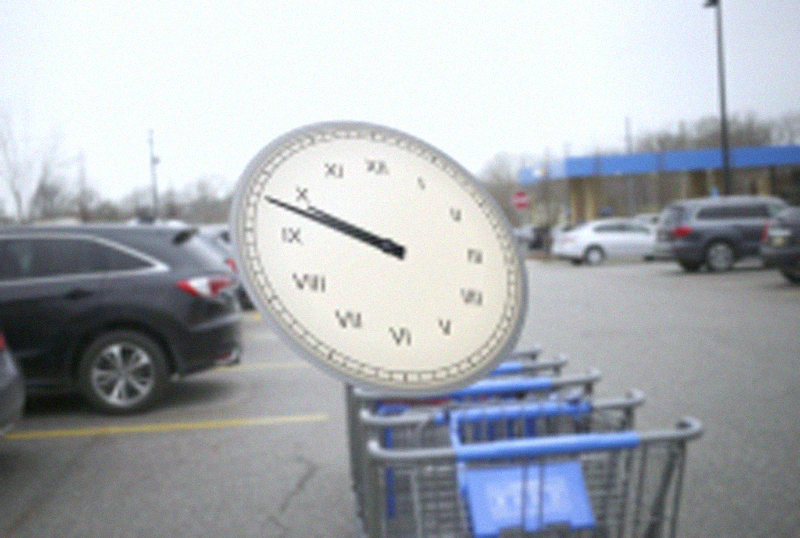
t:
9 h 48 min
